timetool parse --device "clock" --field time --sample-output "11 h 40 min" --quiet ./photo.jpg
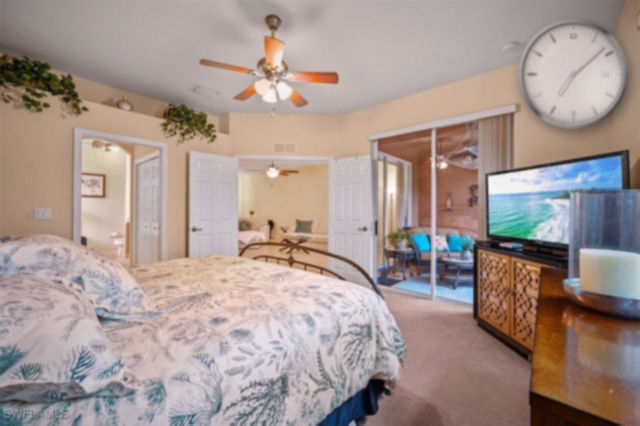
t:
7 h 08 min
